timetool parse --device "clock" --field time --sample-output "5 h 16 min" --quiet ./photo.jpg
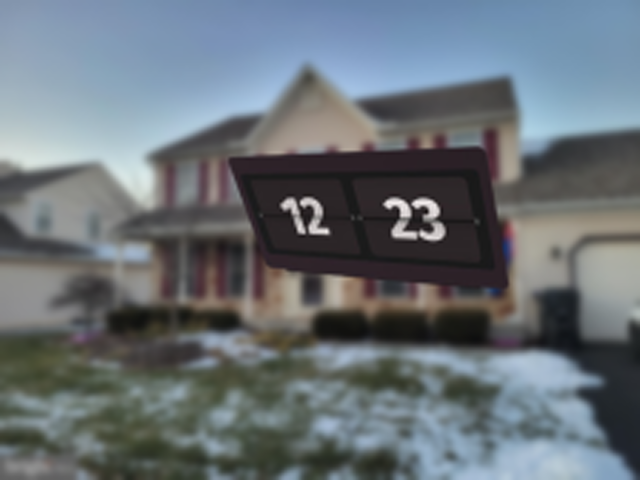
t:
12 h 23 min
